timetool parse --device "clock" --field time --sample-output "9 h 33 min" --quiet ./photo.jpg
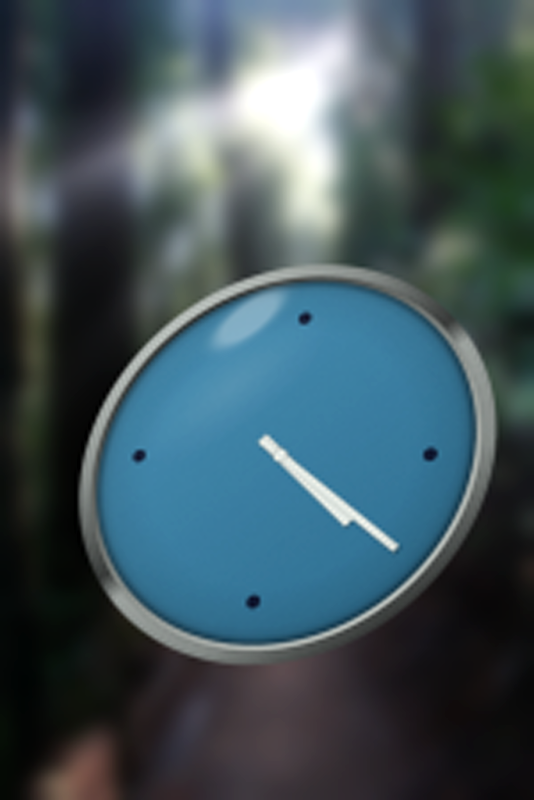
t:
4 h 21 min
